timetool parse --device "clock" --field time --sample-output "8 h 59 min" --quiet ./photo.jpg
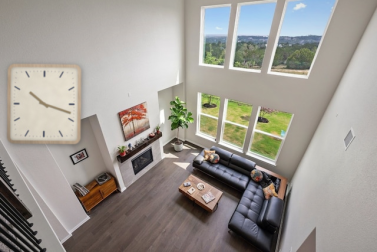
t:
10 h 18 min
